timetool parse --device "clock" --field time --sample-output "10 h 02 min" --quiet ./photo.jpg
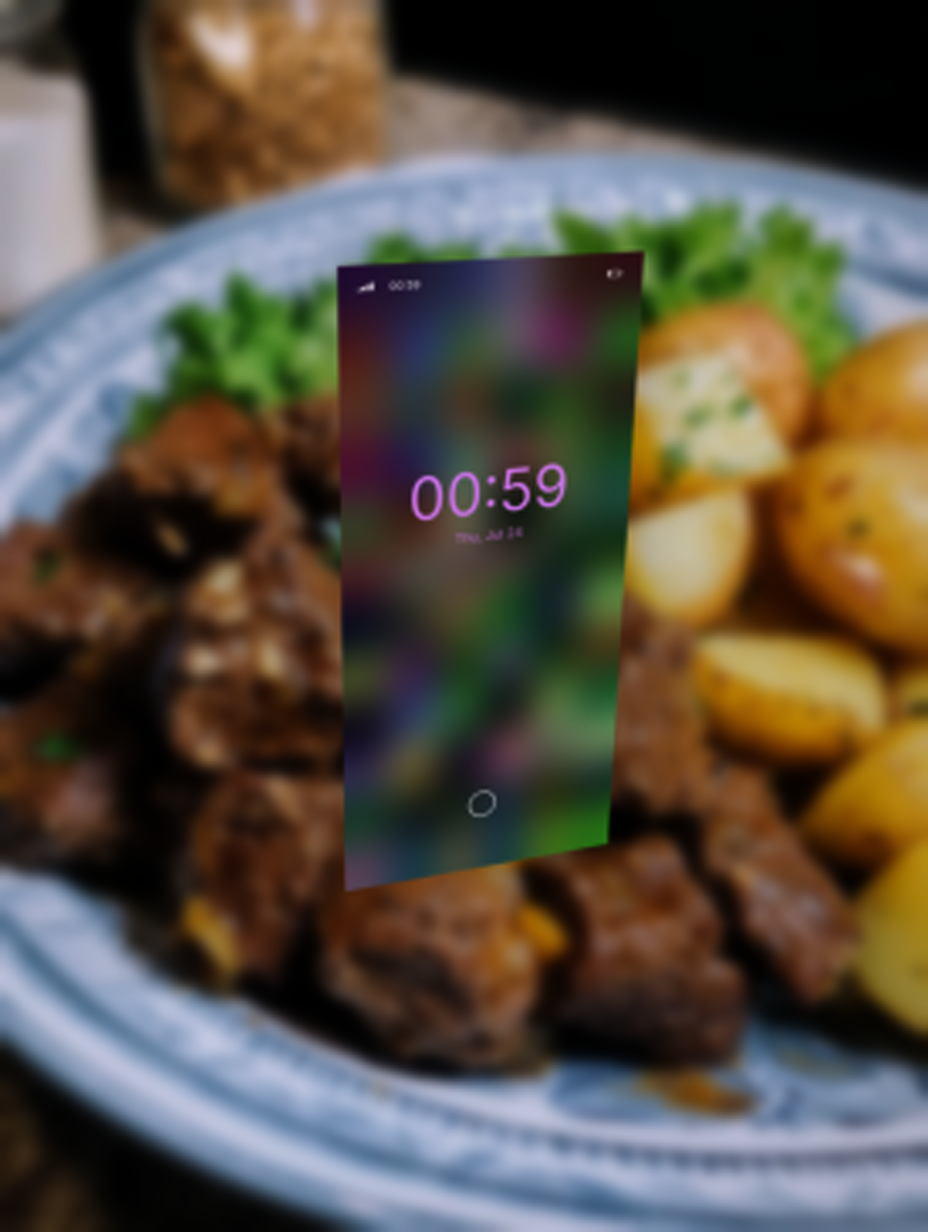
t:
0 h 59 min
